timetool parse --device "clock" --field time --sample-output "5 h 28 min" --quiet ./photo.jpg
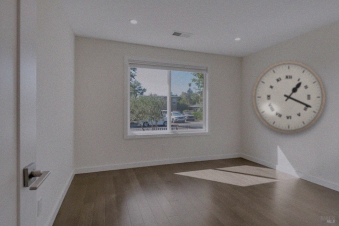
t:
1 h 19 min
